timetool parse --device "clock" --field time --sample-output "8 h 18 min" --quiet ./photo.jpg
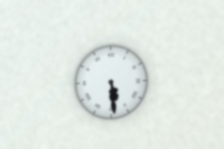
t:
5 h 29 min
